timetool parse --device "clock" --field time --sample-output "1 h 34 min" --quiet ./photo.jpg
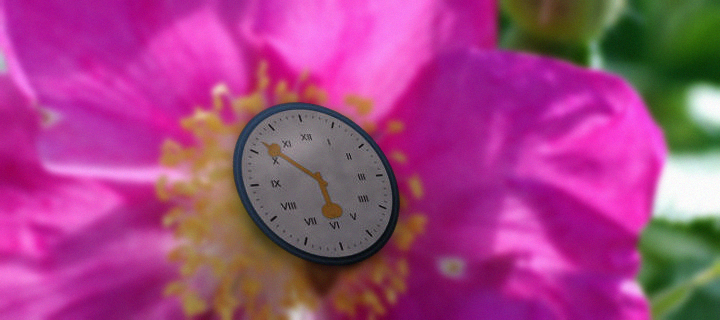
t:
5 h 52 min
